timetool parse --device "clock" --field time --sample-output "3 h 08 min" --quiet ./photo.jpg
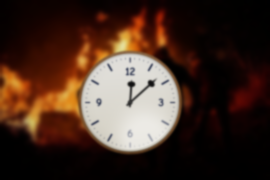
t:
12 h 08 min
